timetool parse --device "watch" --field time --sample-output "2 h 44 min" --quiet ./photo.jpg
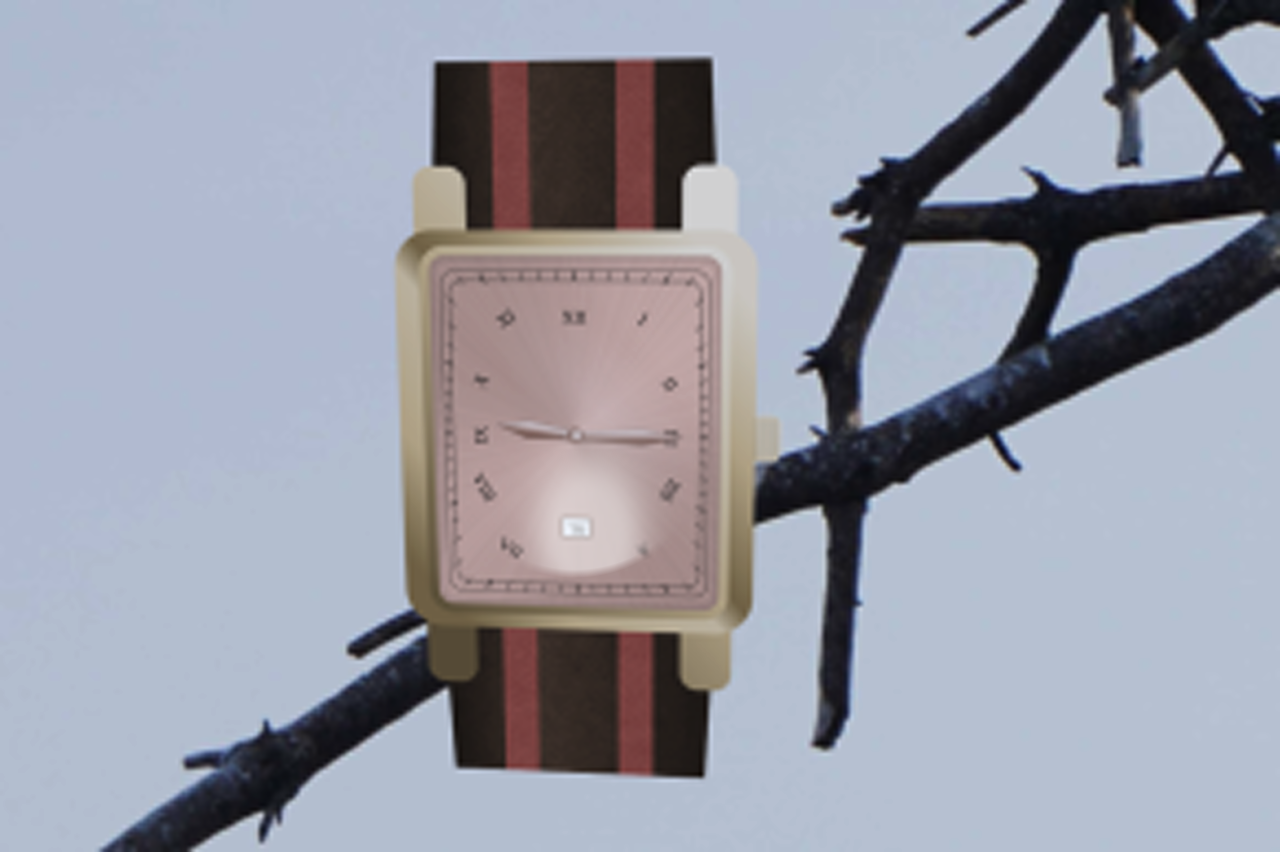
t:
9 h 15 min
